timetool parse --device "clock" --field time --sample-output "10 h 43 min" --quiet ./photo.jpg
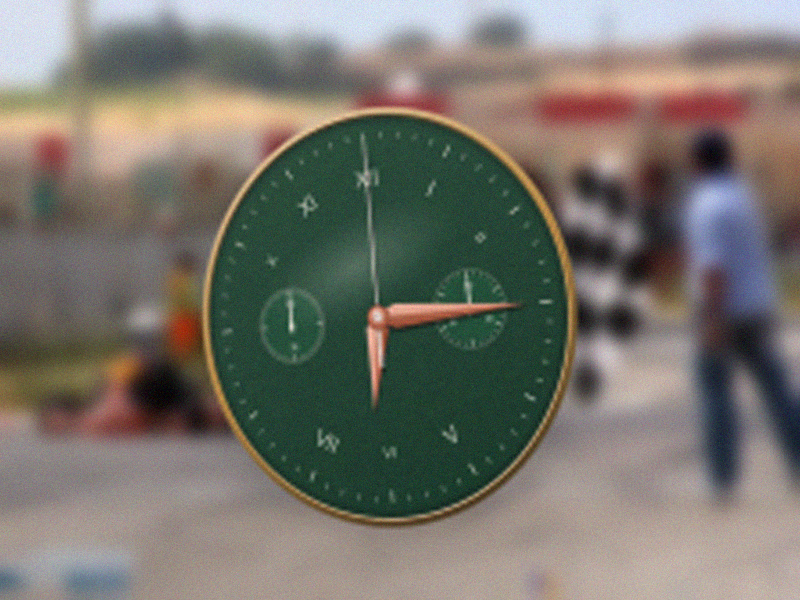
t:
6 h 15 min
